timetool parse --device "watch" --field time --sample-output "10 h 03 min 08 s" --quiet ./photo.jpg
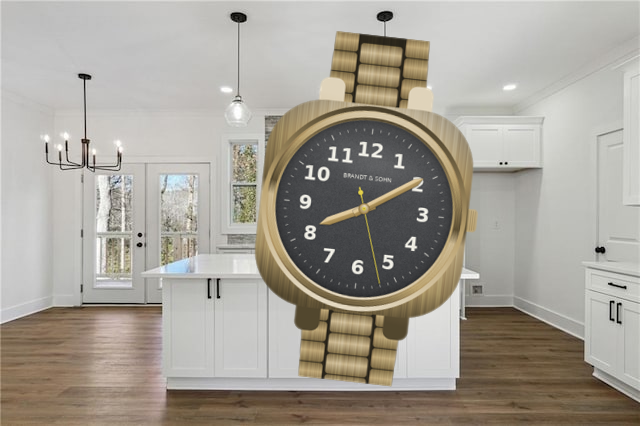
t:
8 h 09 min 27 s
